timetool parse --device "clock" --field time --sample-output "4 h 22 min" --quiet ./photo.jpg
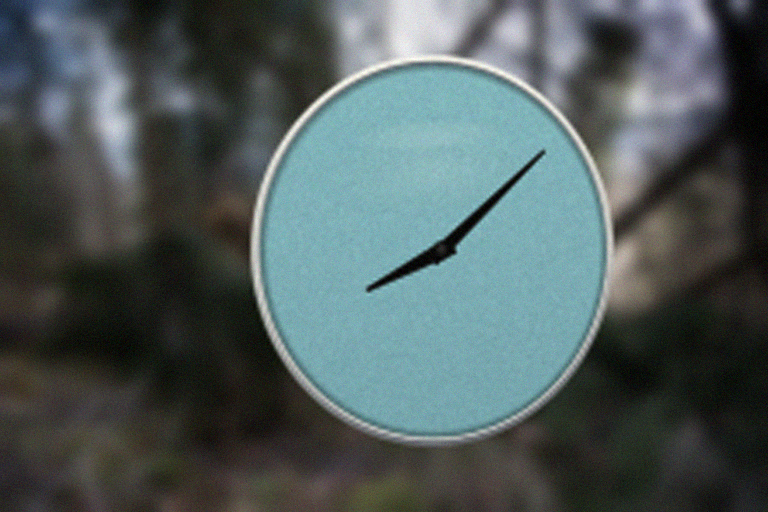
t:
8 h 08 min
